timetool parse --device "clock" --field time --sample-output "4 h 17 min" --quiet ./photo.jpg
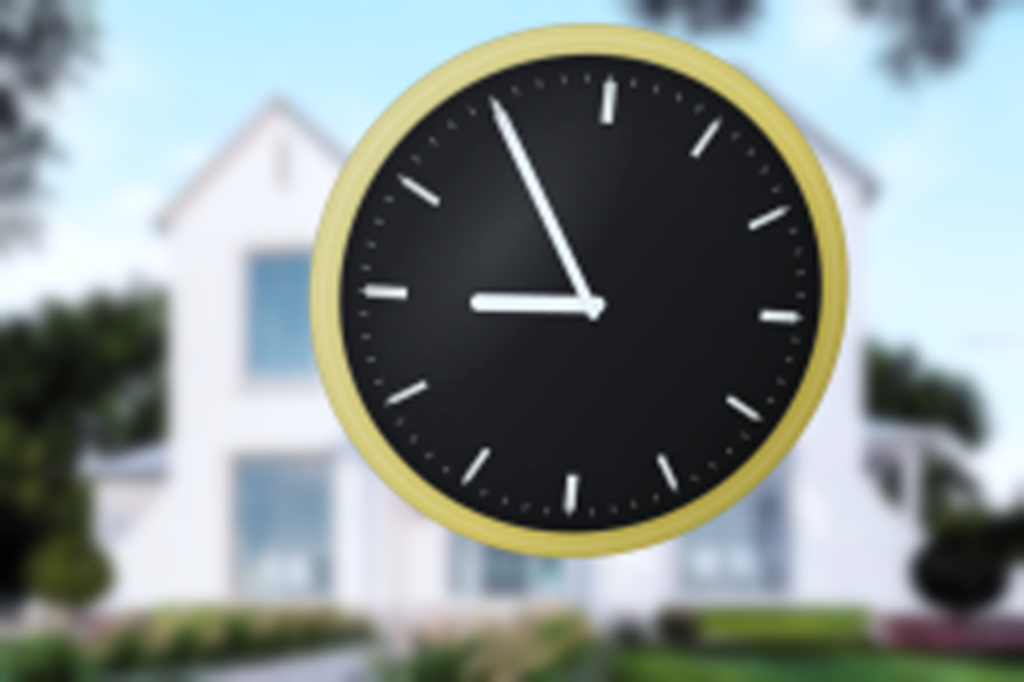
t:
8 h 55 min
